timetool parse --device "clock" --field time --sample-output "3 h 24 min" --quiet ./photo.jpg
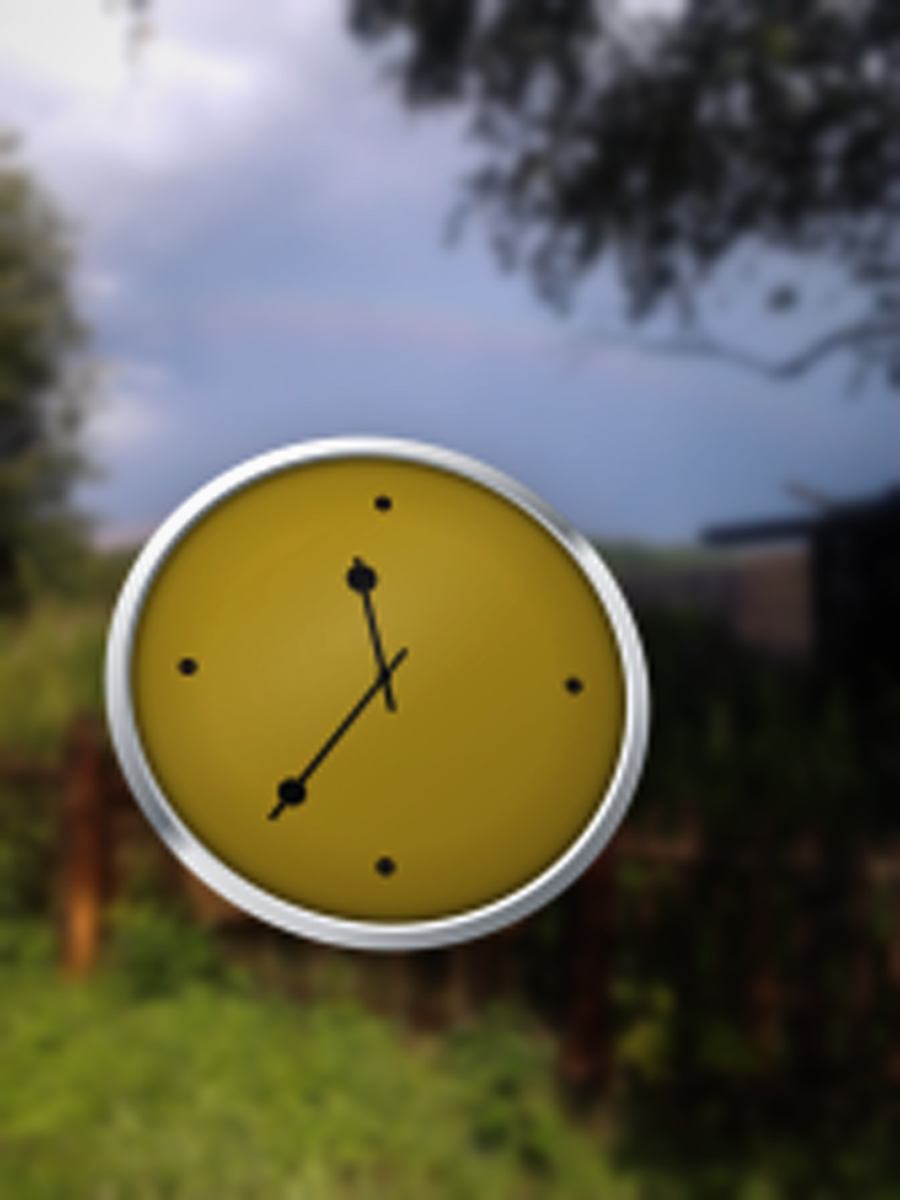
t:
11 h 36 min
